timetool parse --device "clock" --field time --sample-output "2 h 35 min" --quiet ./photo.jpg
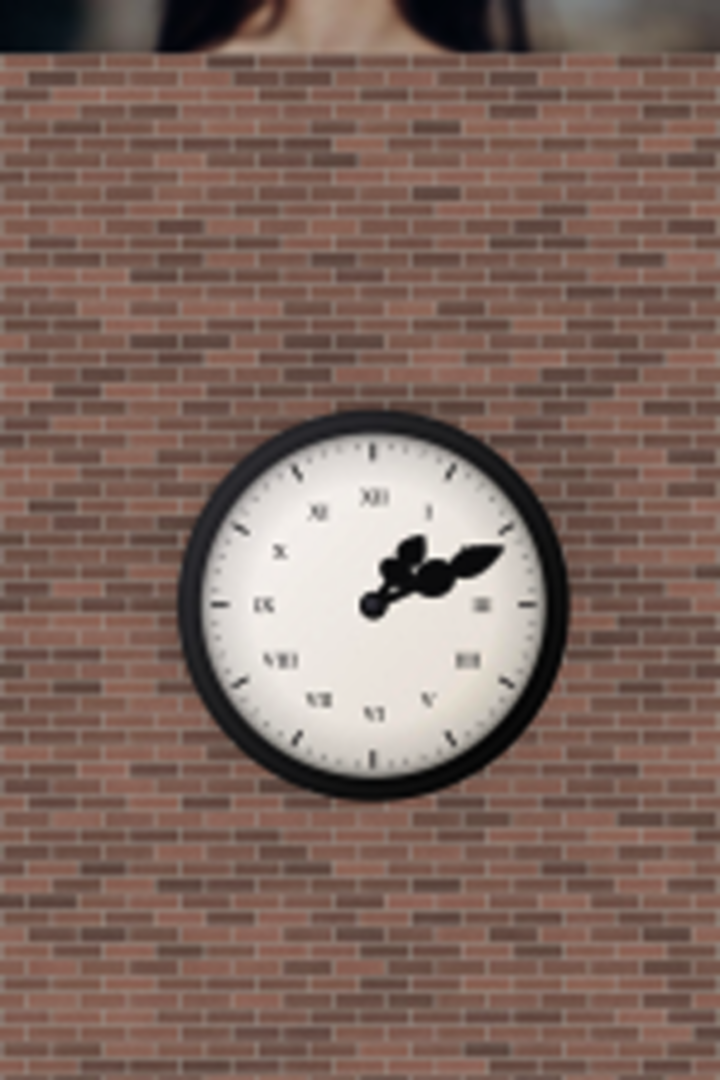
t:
1 h 11 min
